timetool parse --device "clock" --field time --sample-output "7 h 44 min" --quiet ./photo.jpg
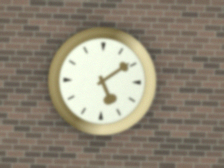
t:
5 h 09 min
